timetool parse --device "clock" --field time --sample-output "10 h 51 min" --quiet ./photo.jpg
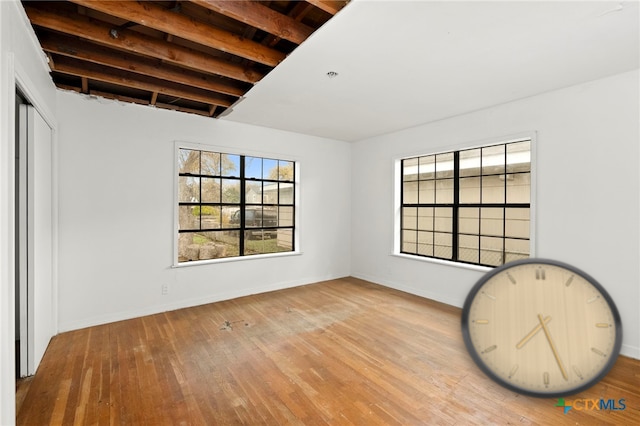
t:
7 h 27 min
